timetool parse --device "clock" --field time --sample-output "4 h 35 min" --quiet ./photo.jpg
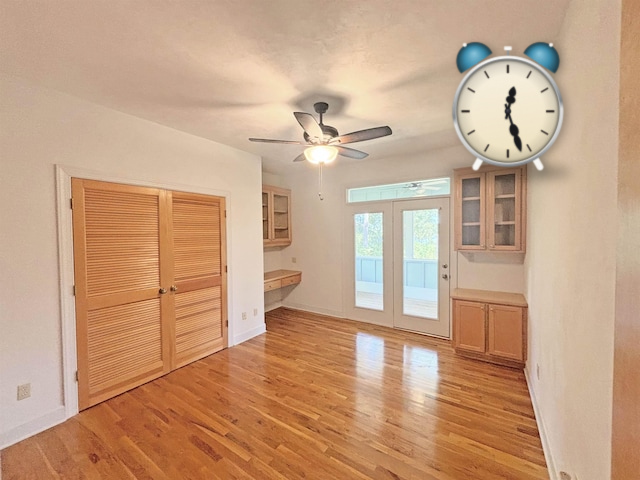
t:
12 h 27 min
